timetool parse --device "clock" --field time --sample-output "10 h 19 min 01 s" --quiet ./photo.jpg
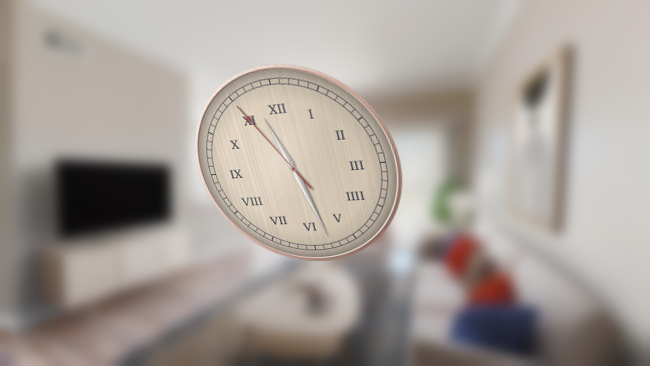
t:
11 h 27 min 55 s
